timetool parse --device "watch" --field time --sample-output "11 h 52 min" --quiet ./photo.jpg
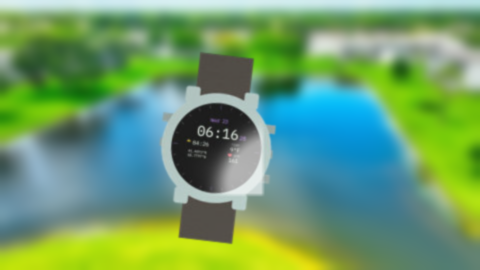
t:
6 h 16 min
